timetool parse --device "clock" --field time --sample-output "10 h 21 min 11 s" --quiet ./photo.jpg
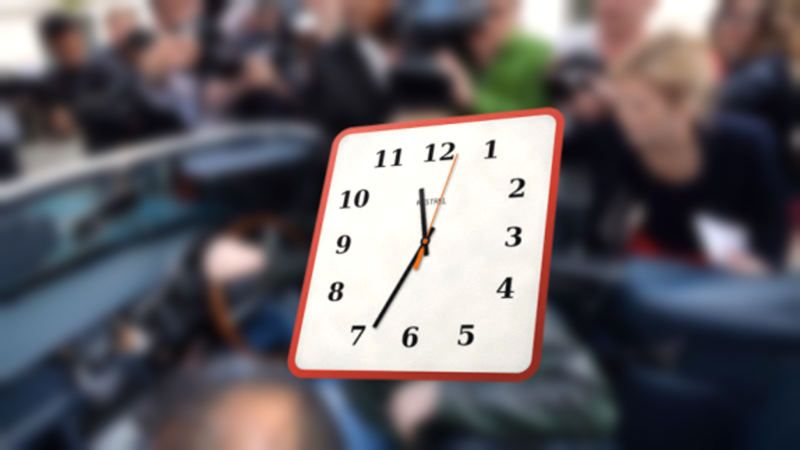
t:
11 h 34 min 02 s
